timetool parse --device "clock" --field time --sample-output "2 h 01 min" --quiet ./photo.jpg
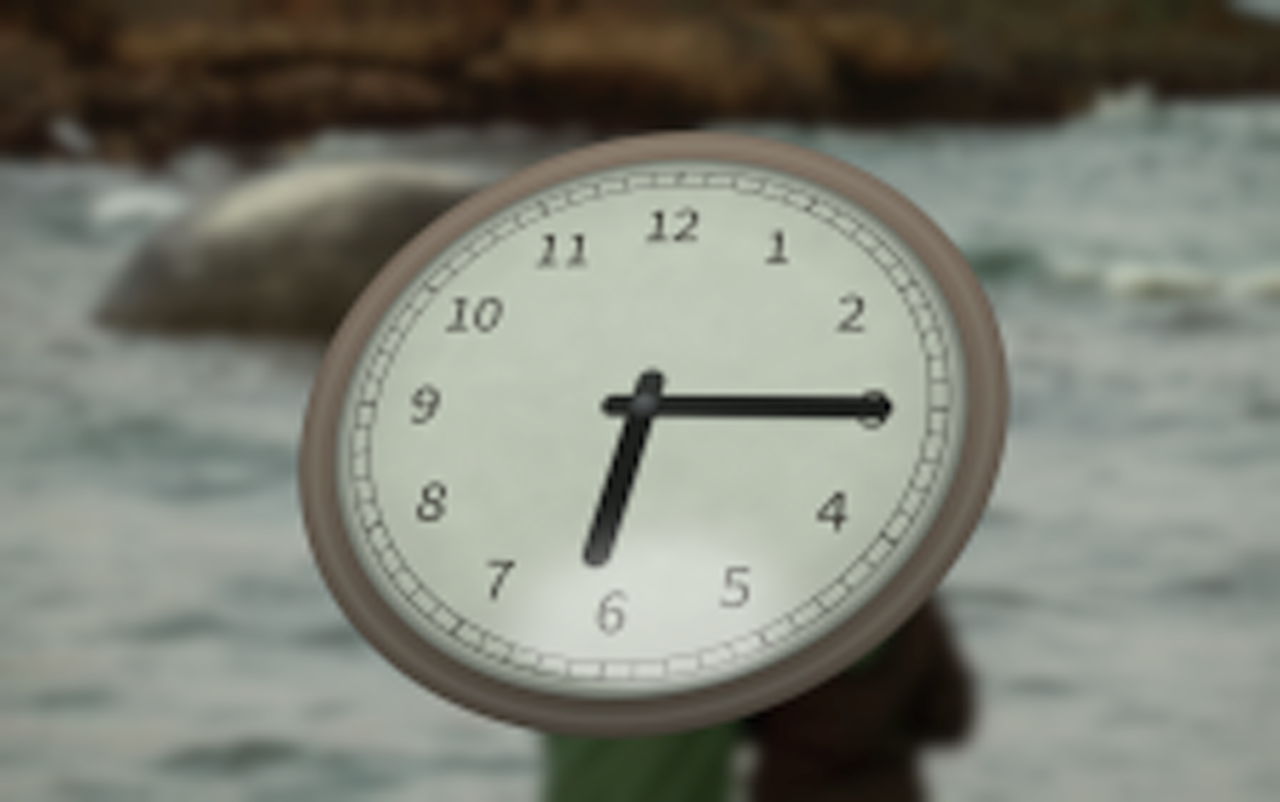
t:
6 h 15 min
